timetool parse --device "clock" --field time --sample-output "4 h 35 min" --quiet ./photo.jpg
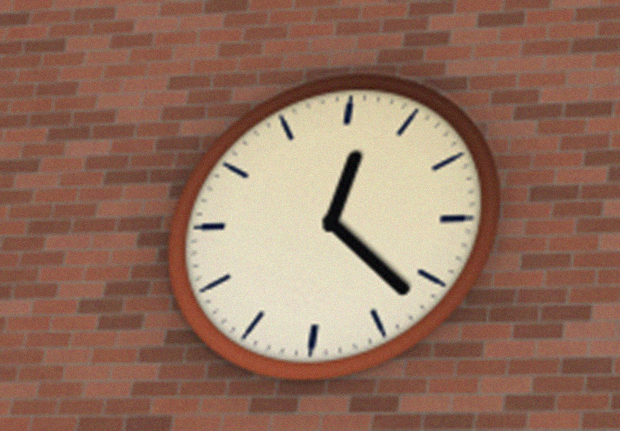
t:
12 h 22 min
